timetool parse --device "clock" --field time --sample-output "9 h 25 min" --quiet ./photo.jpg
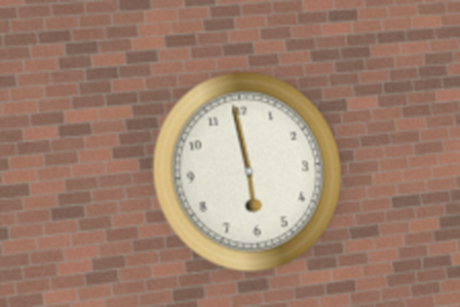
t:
5 h 59 min
